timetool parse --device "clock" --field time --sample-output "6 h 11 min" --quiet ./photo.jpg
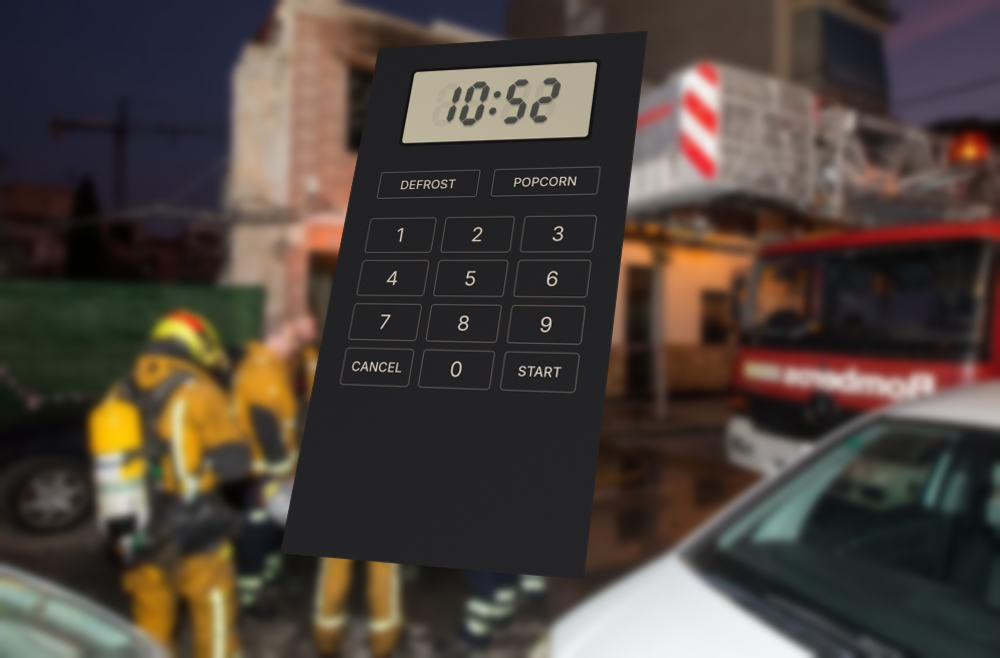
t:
10 h 52 min
